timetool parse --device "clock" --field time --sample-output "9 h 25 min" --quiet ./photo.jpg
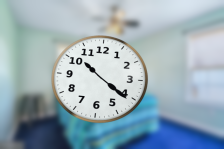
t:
10 h 21 min
